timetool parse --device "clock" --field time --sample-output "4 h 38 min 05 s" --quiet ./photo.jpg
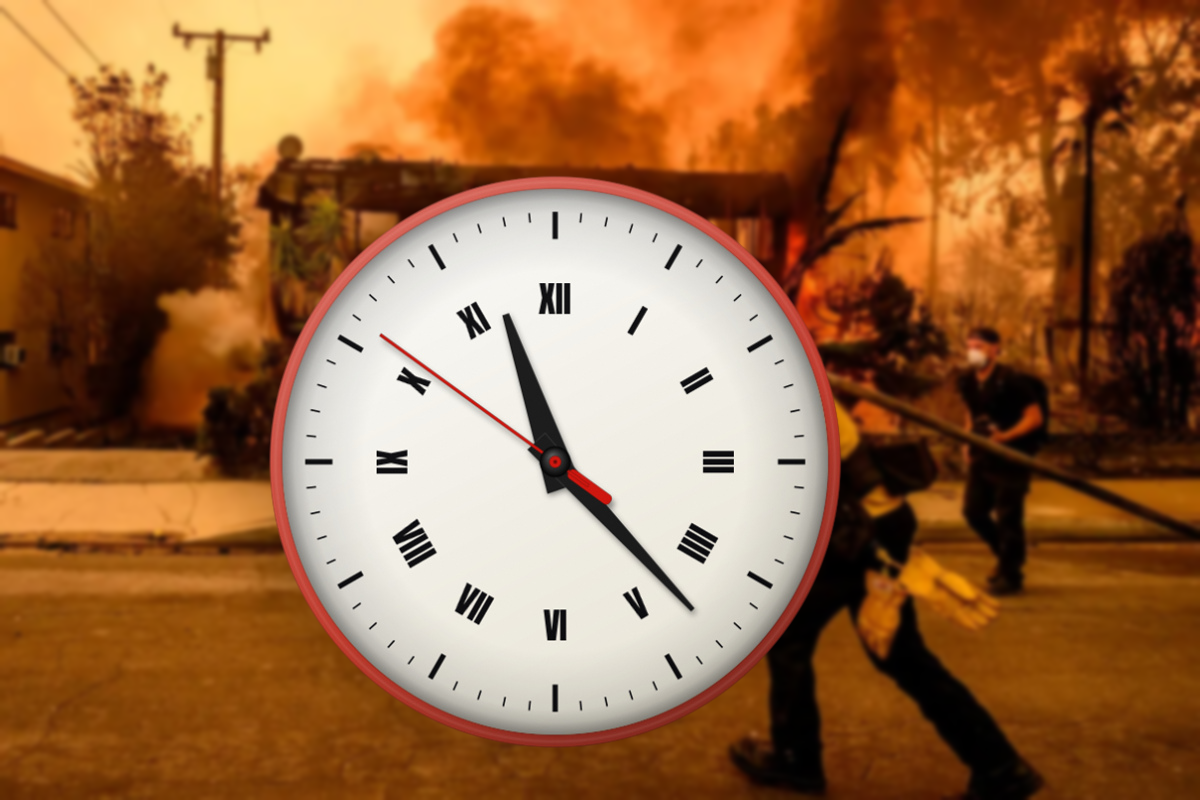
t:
11 h 22 min 51 s
